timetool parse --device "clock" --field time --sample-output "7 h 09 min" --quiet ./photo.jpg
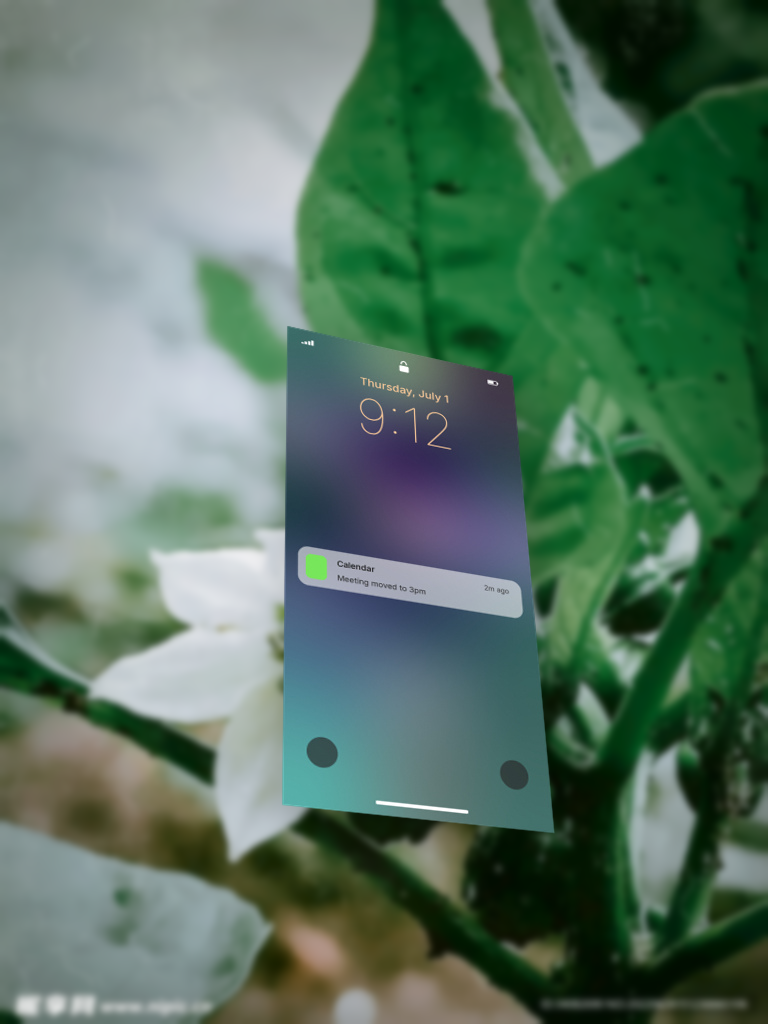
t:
9 h 12 min
